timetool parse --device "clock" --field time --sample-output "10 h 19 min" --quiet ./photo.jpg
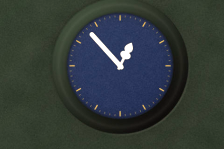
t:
12 h 53 min
